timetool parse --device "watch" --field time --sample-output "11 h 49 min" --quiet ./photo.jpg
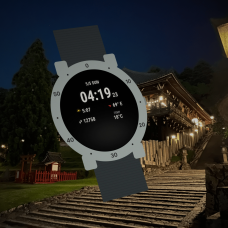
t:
4 h 19 min
